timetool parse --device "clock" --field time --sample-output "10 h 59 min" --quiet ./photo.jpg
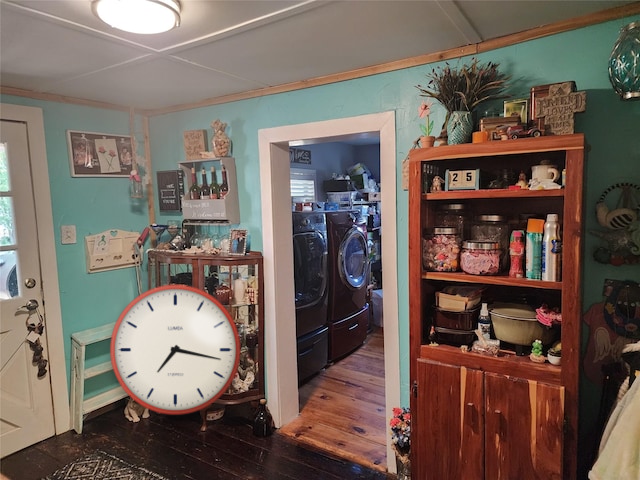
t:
7 h 17 min
